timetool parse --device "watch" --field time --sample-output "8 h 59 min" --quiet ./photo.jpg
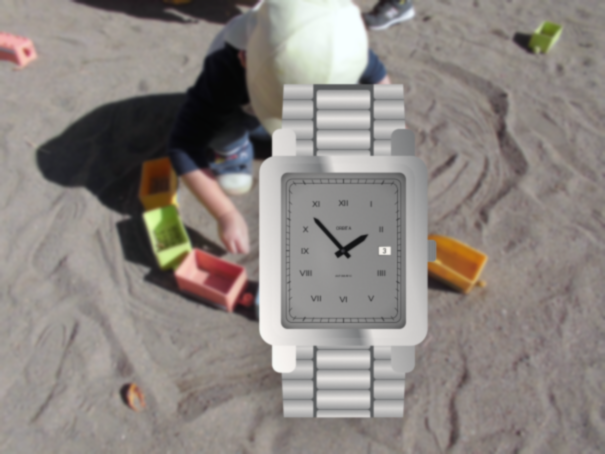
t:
1 h 53 min
